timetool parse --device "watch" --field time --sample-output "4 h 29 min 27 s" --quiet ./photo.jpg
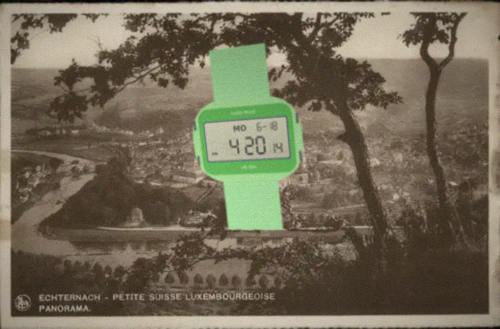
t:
4 h 20 min 14 s
